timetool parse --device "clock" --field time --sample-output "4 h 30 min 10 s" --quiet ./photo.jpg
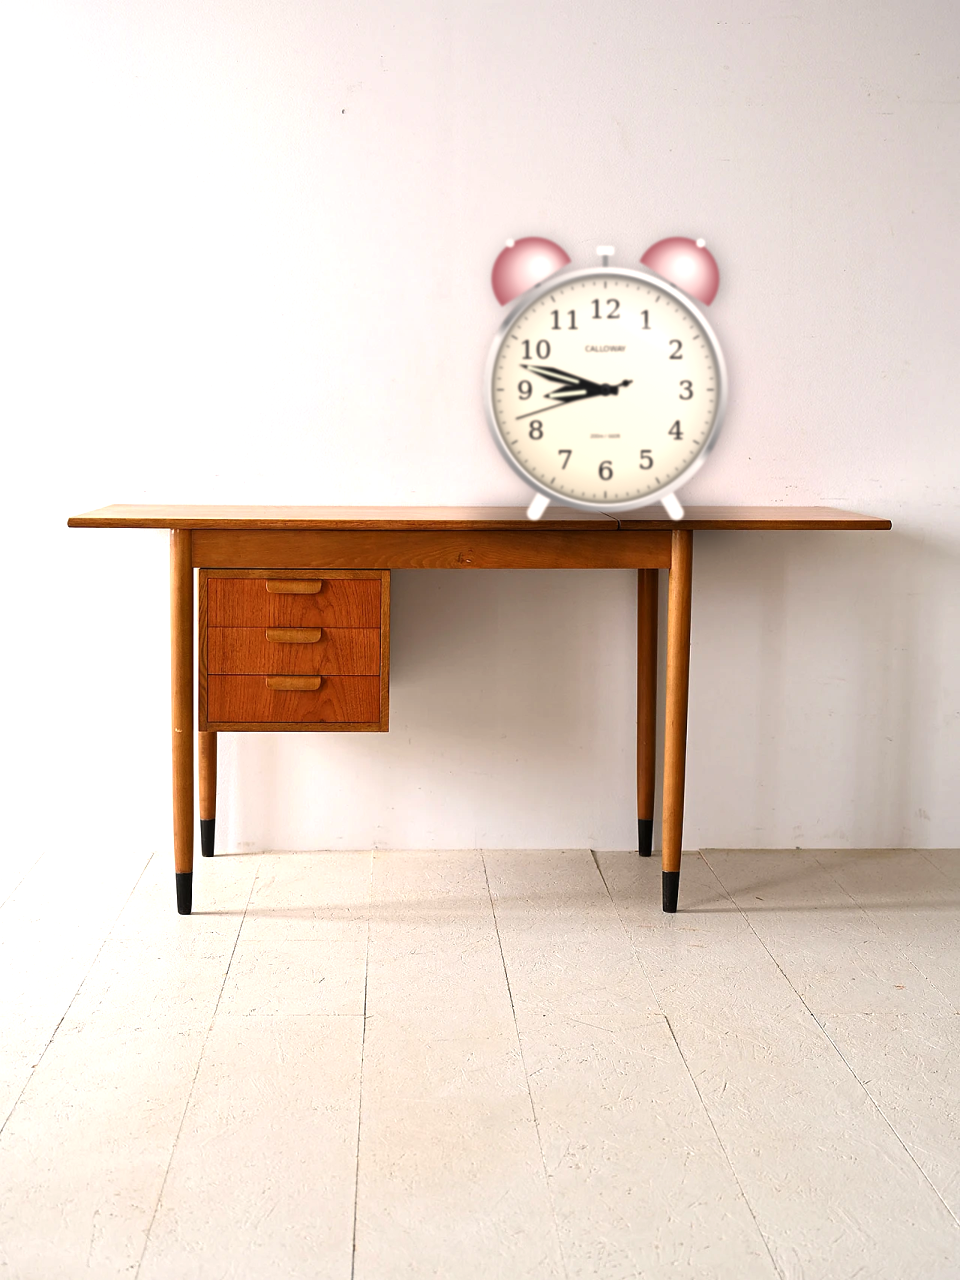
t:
8 h 47 min 42 s
